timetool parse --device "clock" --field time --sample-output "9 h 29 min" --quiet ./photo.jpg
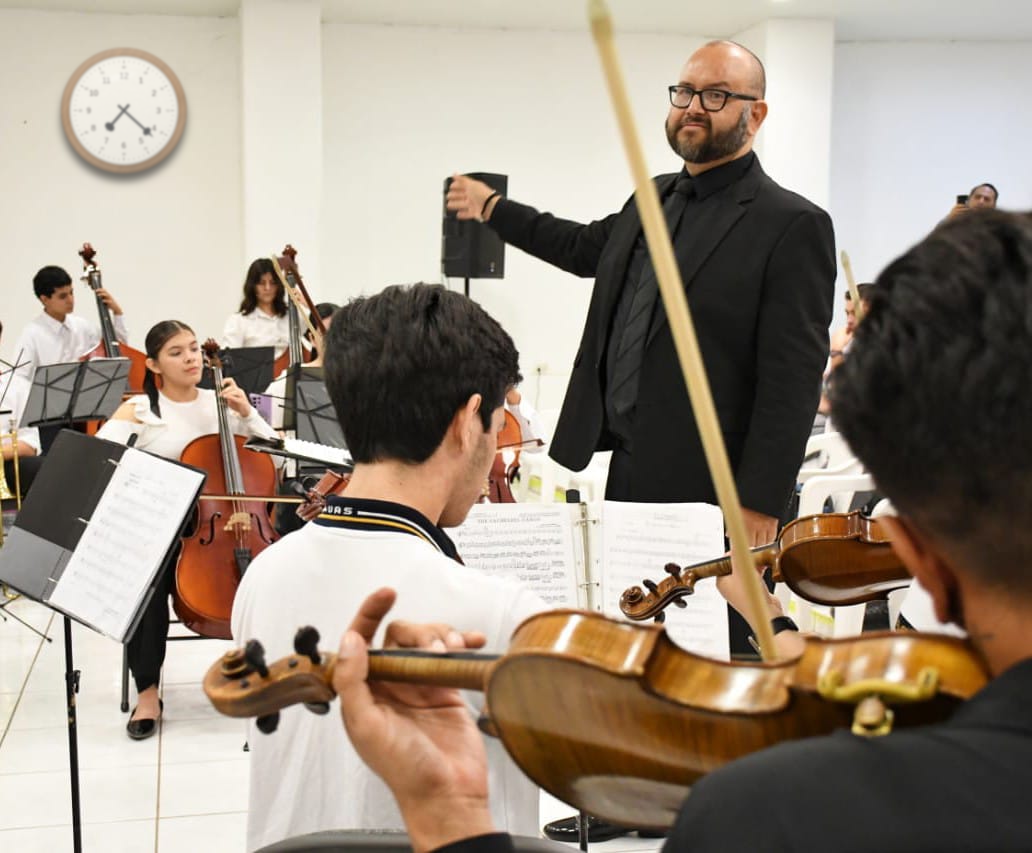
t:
7 h 22 min
